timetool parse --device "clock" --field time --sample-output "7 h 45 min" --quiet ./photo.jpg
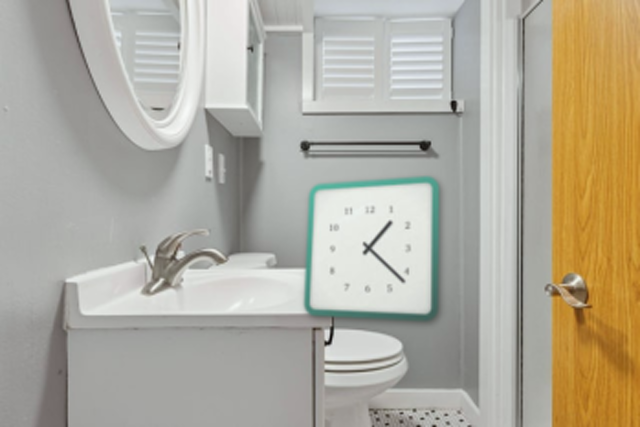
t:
1 h 22 min
